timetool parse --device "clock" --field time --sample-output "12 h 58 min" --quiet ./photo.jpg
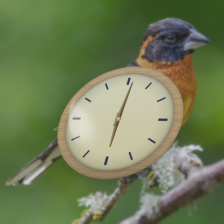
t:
6 h 01 min
